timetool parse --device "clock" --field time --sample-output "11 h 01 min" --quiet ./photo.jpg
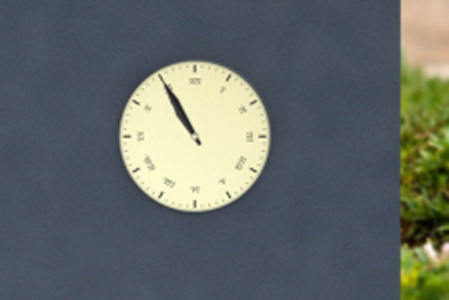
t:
10 h 55 min
